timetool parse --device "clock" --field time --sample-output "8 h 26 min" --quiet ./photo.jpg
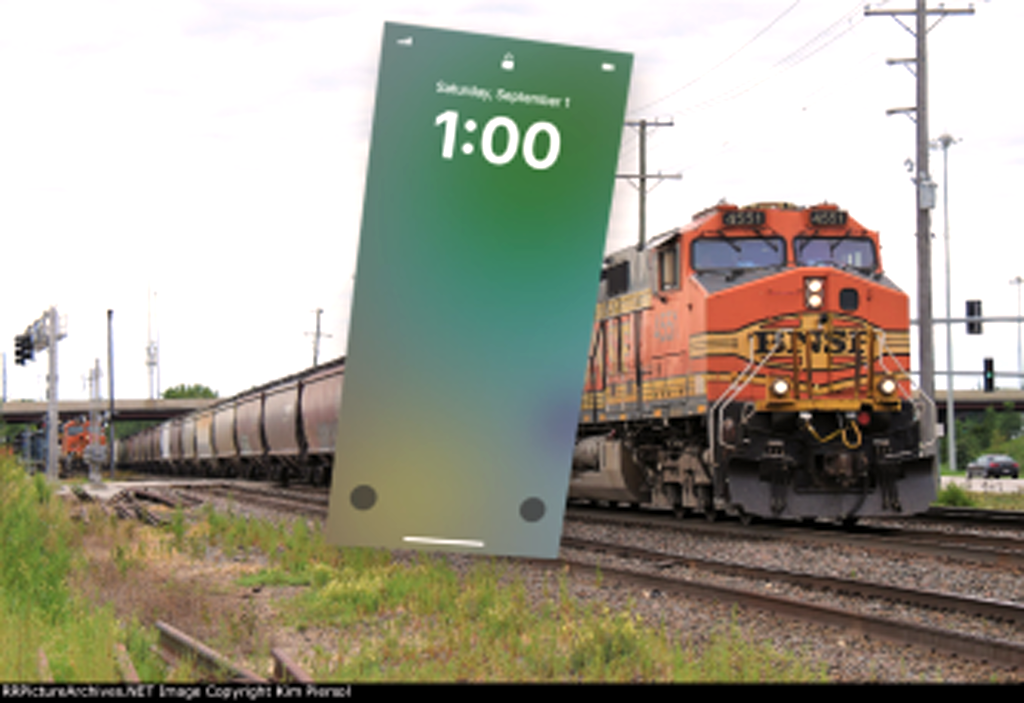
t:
1 h 00 min
